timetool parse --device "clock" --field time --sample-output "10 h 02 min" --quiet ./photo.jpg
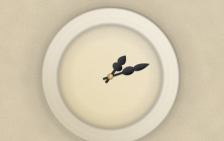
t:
1 h 12 min
